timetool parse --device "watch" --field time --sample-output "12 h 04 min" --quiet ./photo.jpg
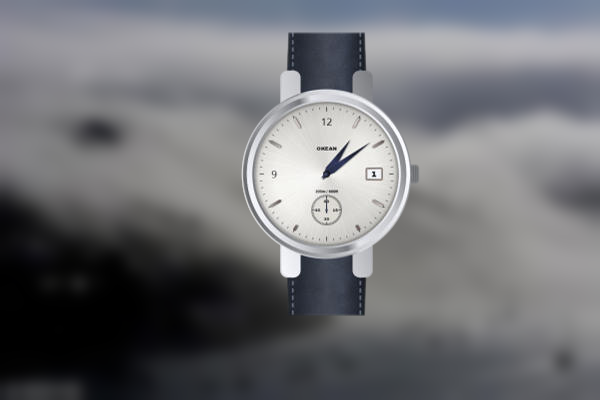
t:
1 h 09 min
